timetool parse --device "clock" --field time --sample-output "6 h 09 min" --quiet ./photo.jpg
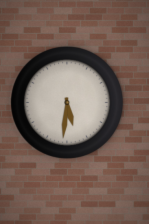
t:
5 h 31 min
